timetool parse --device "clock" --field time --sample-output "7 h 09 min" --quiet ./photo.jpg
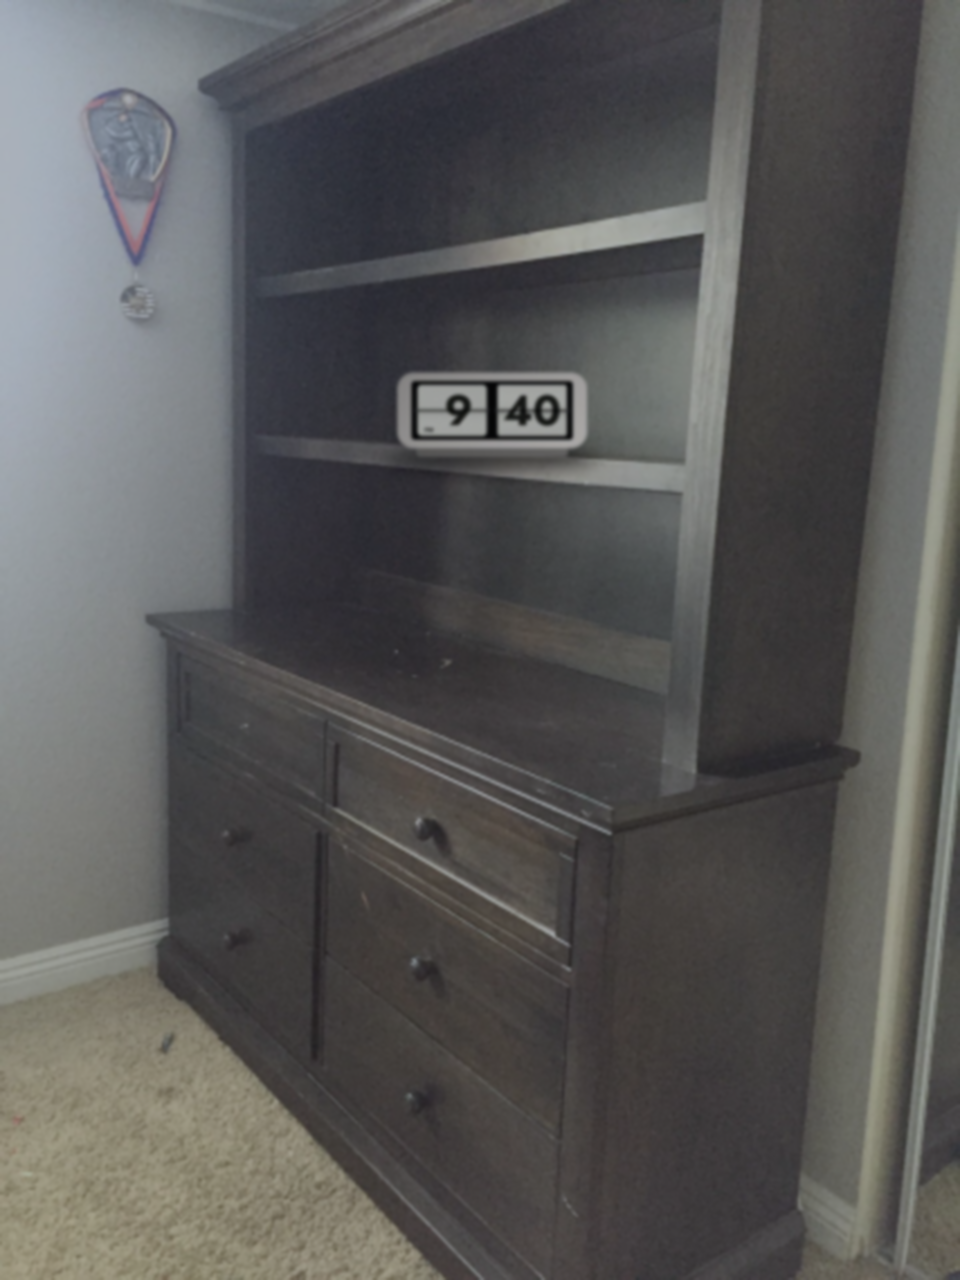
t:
9 h 40 min
